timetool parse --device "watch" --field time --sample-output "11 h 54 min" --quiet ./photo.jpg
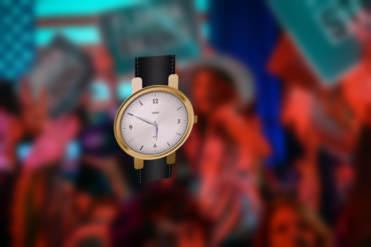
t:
5 h 50 min
